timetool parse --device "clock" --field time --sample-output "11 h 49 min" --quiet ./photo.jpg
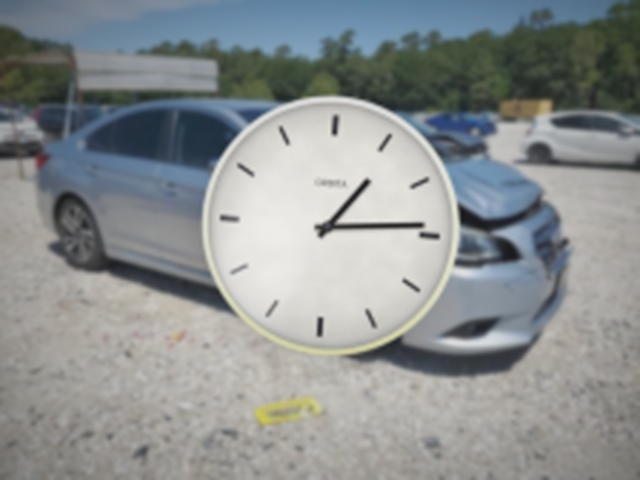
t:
1 h 14 min
